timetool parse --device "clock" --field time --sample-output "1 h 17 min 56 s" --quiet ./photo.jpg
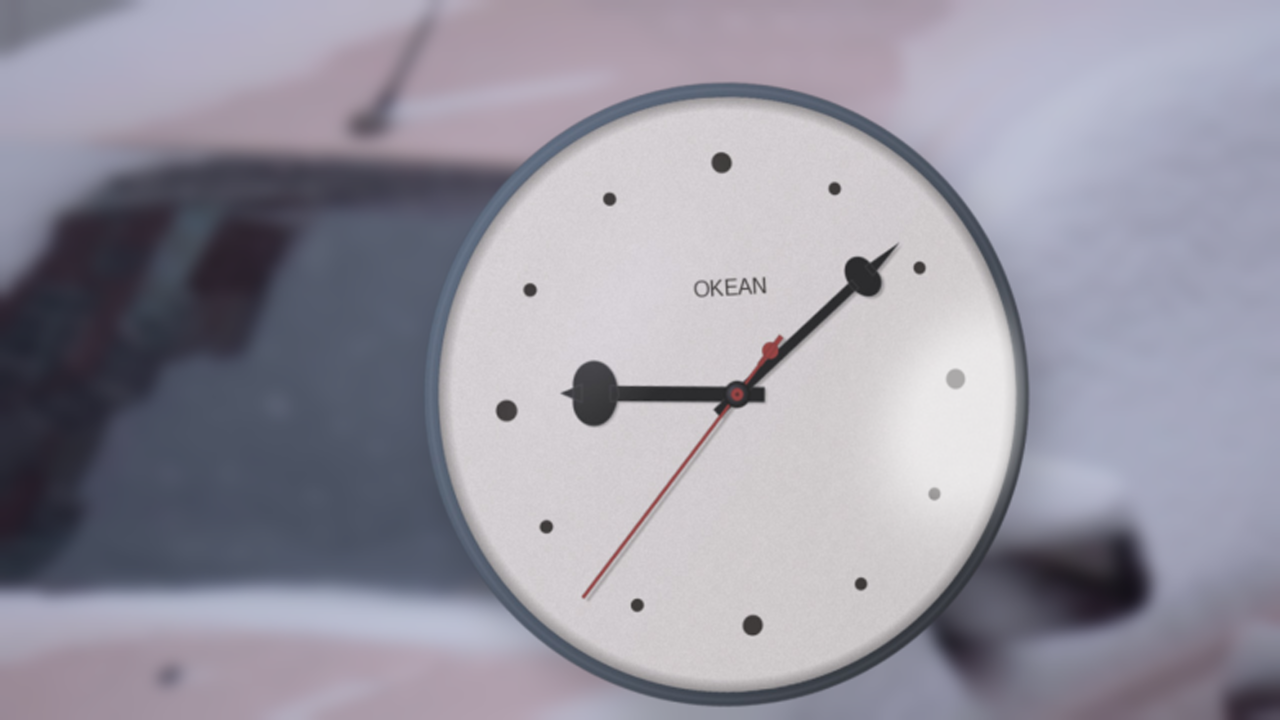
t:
9 h 08 min 37 s
